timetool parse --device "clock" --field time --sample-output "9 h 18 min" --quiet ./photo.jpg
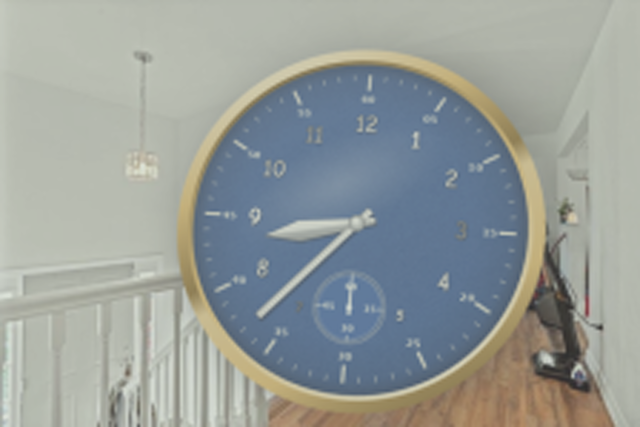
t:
8 h 37 min
